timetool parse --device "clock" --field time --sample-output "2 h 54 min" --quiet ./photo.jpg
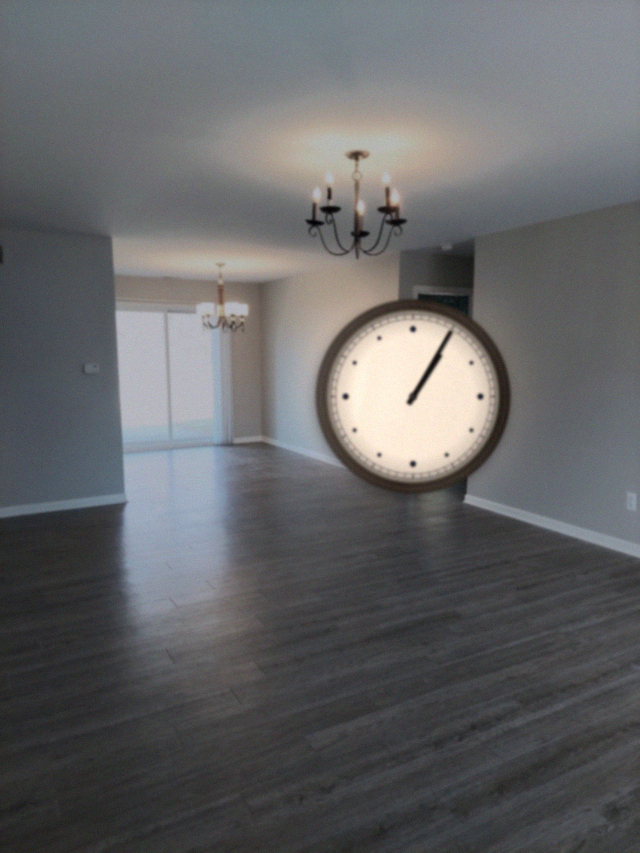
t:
1 h 05 min
